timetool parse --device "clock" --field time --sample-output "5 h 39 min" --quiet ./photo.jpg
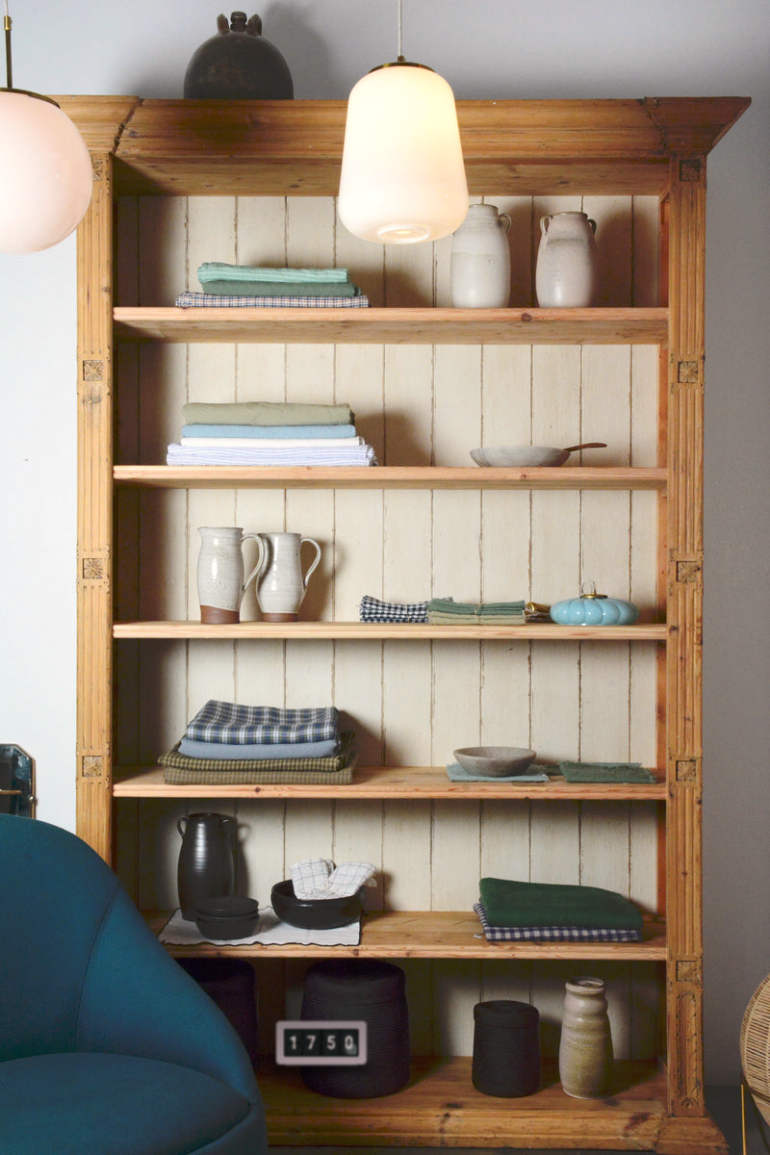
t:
17 h 50 min
